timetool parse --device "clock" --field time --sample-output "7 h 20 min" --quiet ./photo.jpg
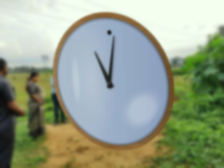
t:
11 h 01 min
